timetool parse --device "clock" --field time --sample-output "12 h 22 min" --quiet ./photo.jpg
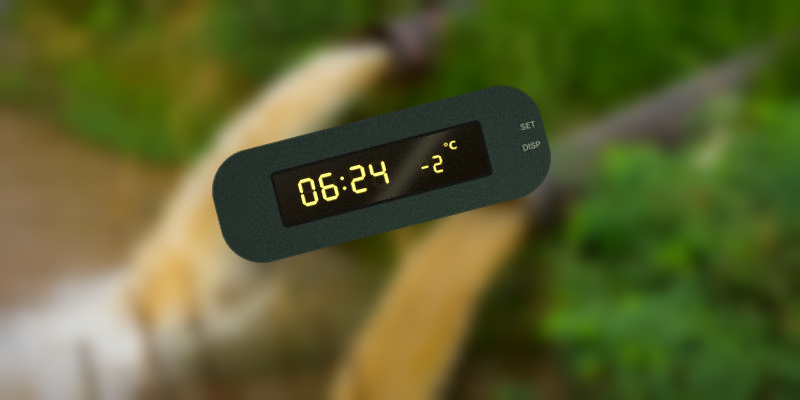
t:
6 h 24 min
